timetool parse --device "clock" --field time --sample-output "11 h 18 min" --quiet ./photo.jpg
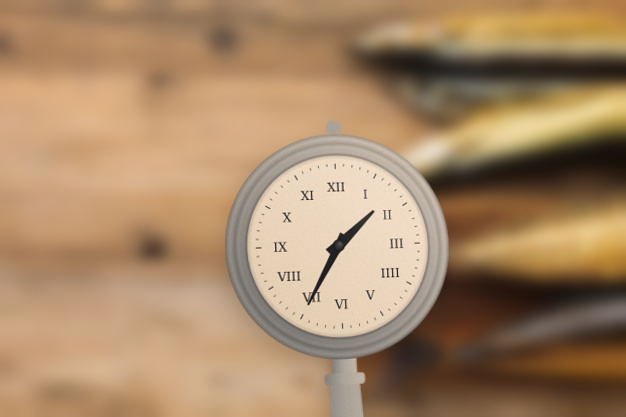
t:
1 h 35 min
